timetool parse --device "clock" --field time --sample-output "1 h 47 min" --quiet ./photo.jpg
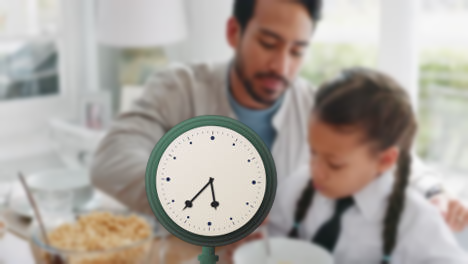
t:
5 h 37 min
